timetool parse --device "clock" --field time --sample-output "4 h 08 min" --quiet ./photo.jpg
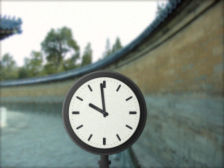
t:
9 h 59 min
